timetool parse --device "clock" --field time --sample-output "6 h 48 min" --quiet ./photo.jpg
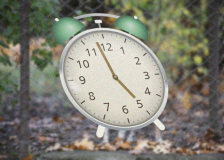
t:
4 h 58 min
